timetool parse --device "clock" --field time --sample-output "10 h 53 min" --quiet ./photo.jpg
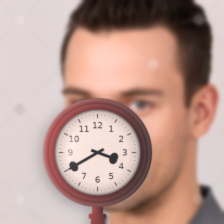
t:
3 h 40 min
